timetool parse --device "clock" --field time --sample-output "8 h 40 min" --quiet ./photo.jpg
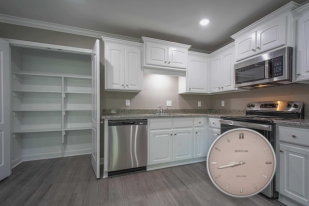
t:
8 h 43 min
